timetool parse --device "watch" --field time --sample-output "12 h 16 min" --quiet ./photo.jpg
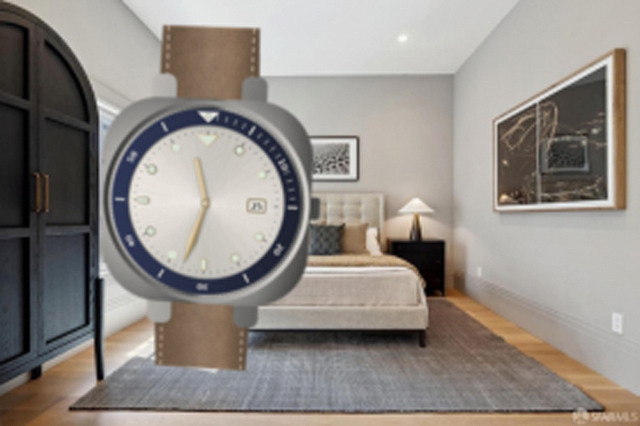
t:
11 h 33 min
